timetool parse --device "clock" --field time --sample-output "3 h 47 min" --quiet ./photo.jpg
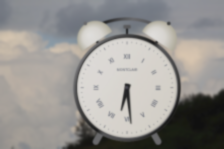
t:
6 h 29 min
